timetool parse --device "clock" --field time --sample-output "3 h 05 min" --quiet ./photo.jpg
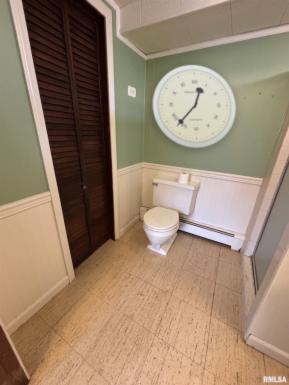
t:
12 h 37 min
